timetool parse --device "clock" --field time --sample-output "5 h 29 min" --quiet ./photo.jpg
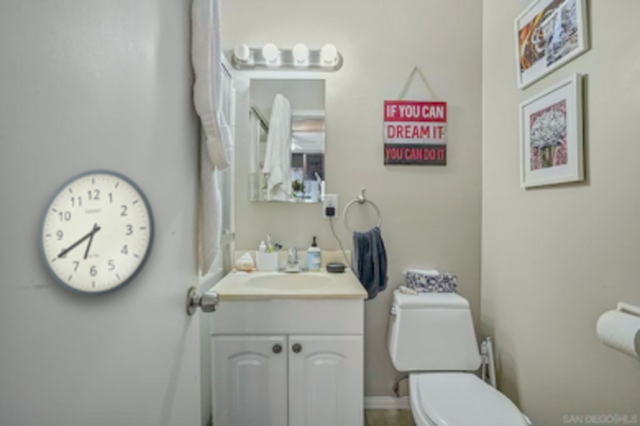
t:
6 h 40 min
